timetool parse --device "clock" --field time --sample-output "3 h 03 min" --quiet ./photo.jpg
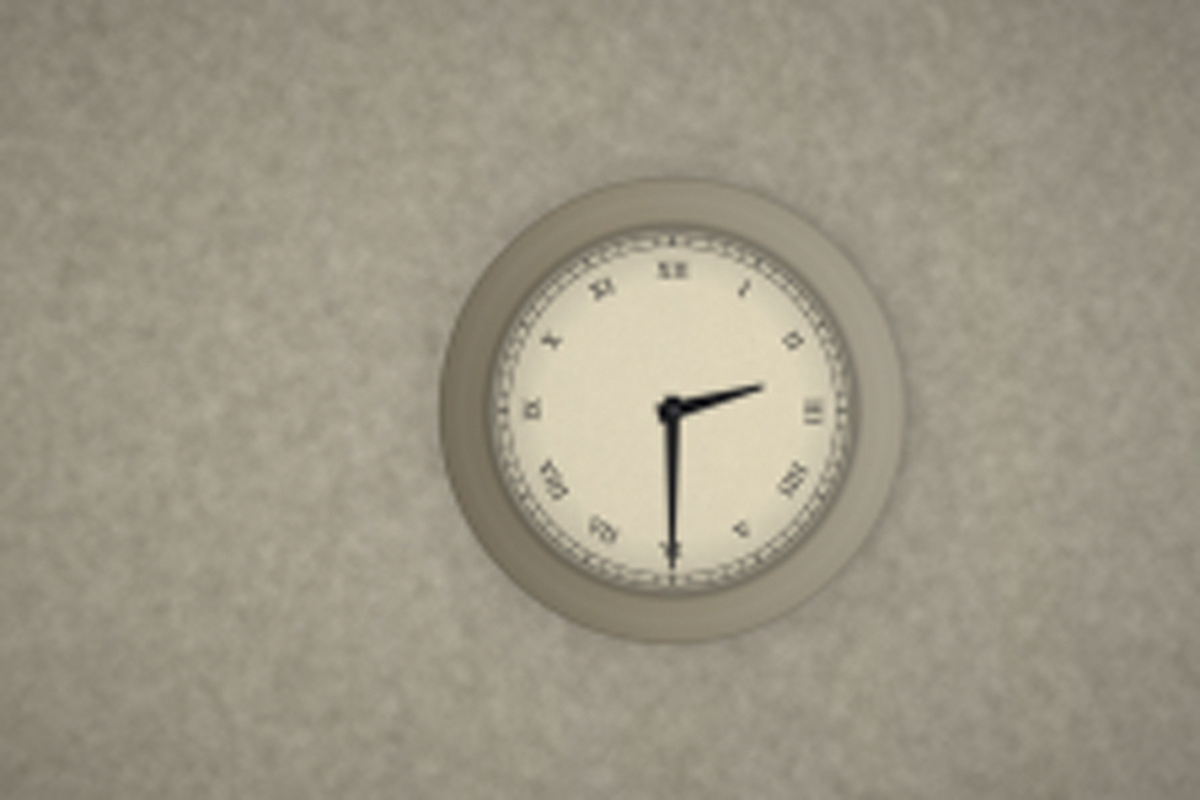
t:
2 h 30 min
